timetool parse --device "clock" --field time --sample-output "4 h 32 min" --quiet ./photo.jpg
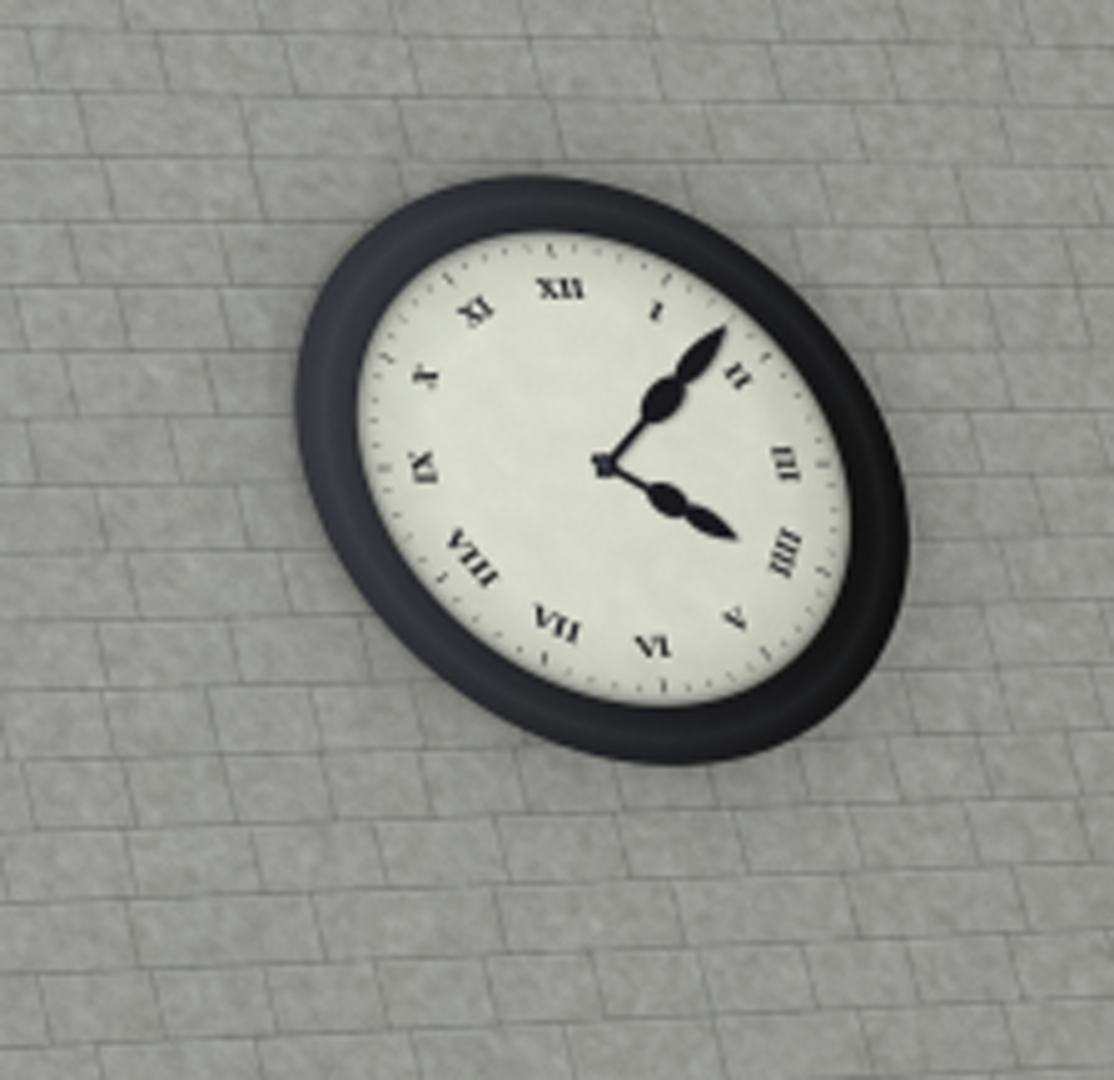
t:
4 h 08 min
